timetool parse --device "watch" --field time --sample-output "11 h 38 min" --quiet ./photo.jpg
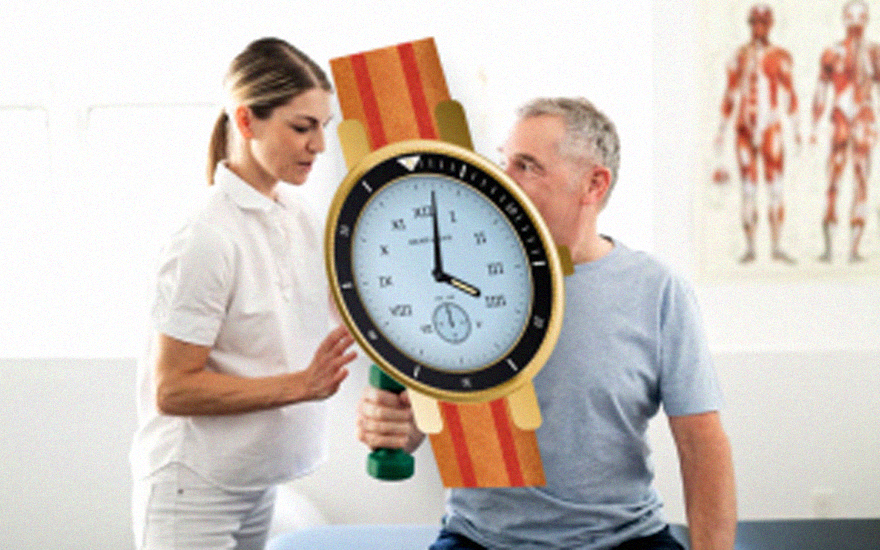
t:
4 h 02 min
